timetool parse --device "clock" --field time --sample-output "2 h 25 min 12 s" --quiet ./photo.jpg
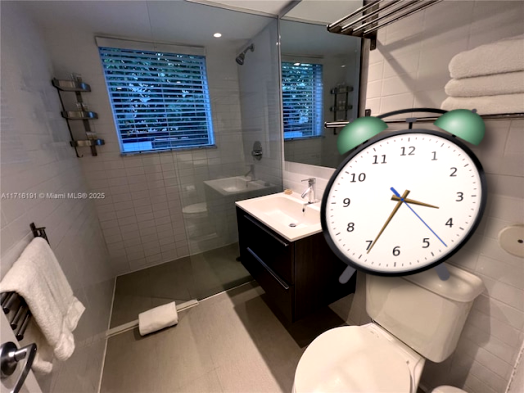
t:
3 h 34 min 23 s
